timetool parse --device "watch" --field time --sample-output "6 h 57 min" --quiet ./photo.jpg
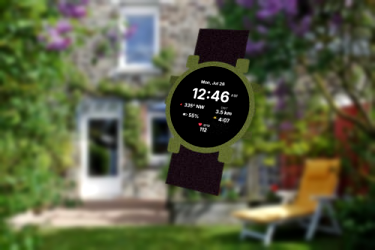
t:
12 h 46 min
